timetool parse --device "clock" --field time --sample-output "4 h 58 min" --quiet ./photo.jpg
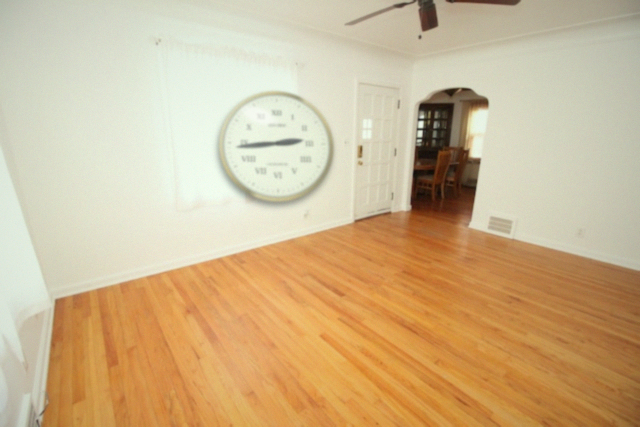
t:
2 h 44 min
